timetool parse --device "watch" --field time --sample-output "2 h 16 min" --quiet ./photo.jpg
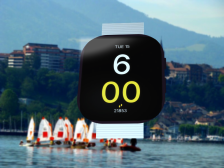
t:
6 h 00 min
